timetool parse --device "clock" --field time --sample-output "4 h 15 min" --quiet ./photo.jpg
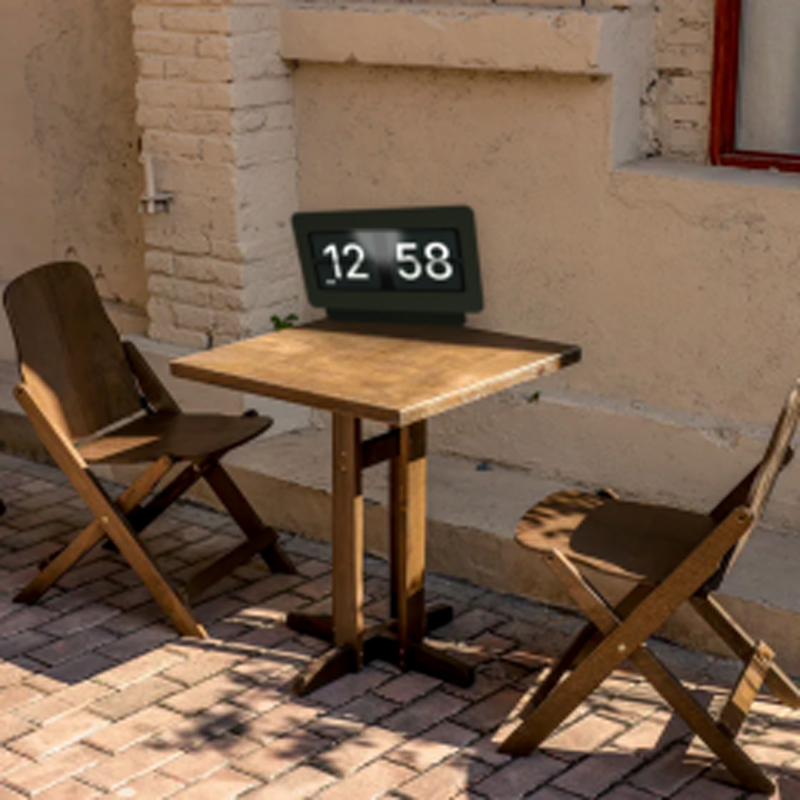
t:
12 h 58 min
